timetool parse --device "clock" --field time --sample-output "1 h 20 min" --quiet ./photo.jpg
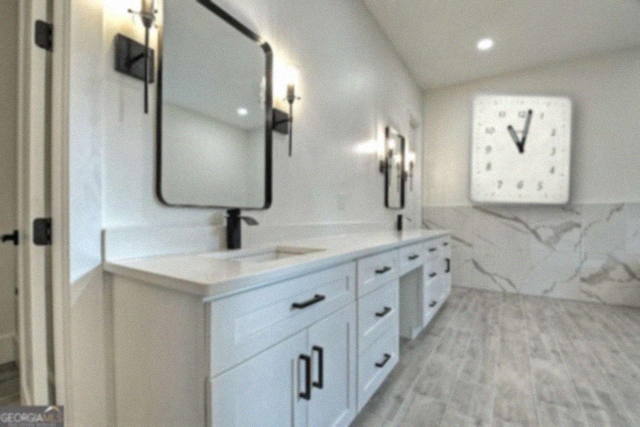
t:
11 h 02 min
